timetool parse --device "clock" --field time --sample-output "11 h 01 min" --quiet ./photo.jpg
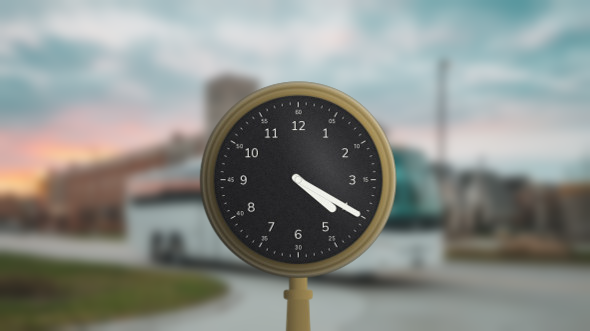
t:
4 h 20 min
